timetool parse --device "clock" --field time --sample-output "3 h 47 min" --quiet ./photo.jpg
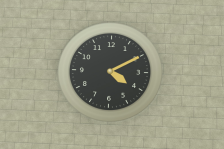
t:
4 h 10 min
